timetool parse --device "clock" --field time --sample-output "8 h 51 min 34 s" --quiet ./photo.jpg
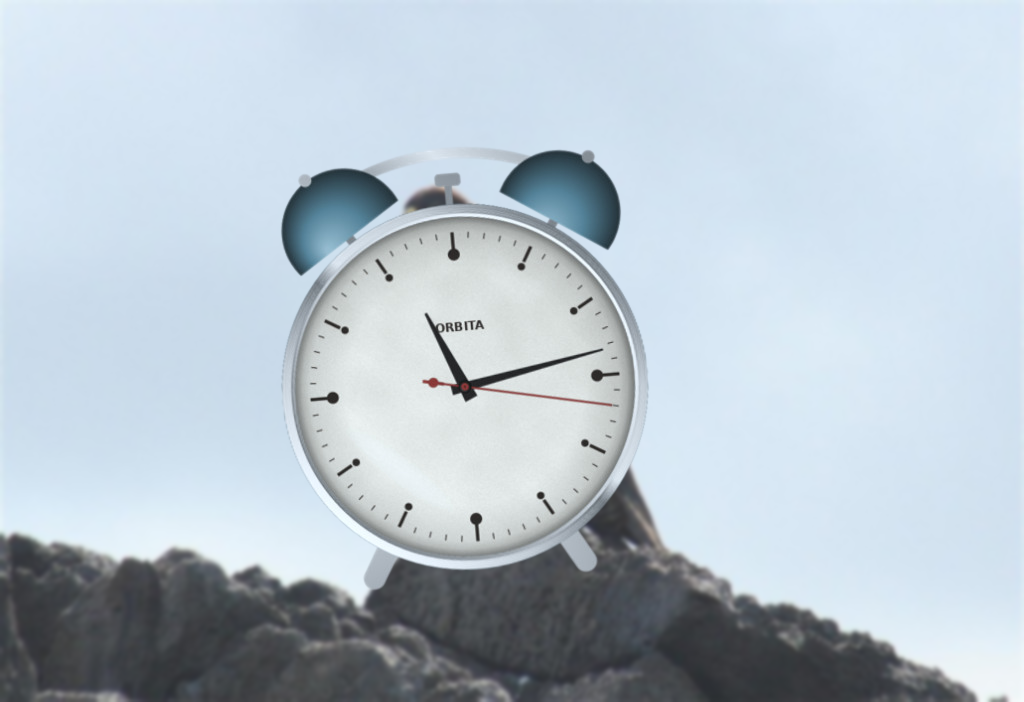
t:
11 h 13 min 17 s
